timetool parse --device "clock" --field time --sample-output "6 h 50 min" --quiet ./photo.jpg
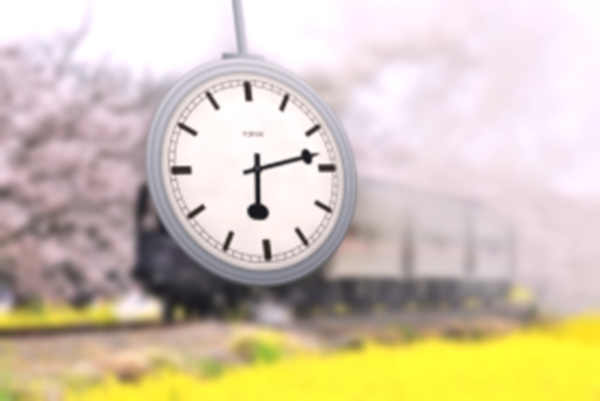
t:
6 h 13 min
